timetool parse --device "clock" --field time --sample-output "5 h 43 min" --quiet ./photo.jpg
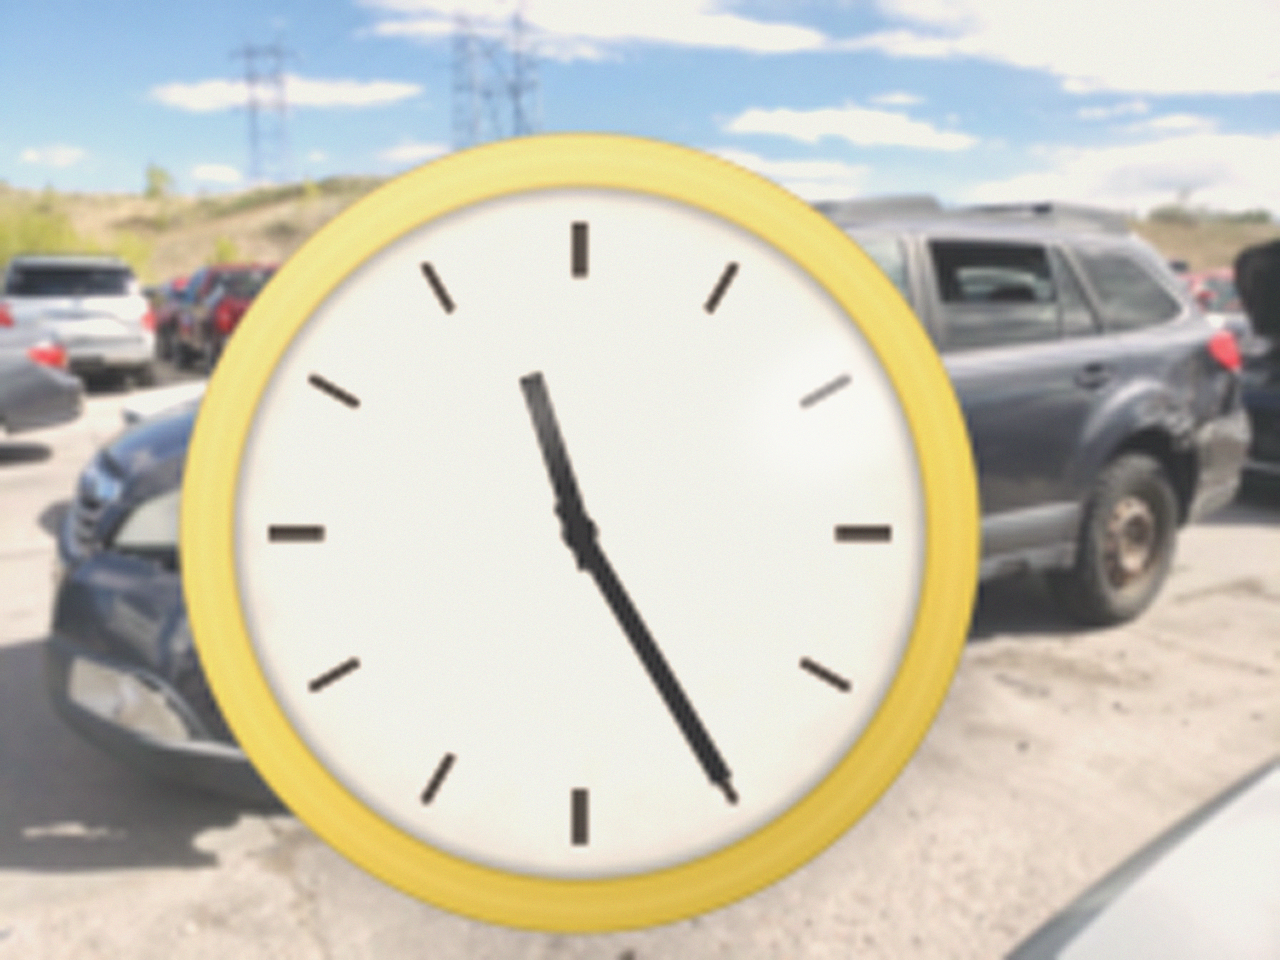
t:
11 h 25 min
